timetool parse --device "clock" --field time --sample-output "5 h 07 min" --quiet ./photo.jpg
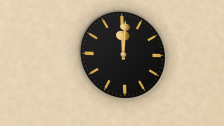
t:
12 h 01 min
